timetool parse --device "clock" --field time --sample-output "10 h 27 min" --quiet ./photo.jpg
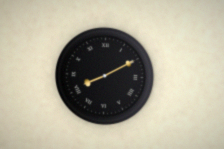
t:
8 h 10 min
